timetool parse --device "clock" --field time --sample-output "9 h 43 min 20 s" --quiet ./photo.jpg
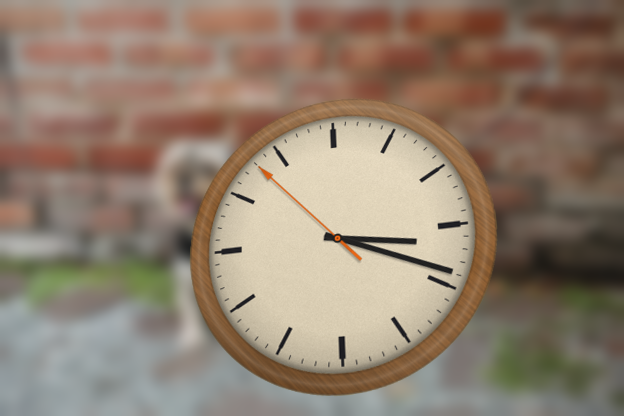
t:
3 h 18 min 53 s
